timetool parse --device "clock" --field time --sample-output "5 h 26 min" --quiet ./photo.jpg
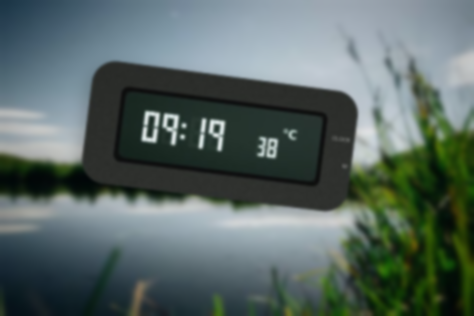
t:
9 h 19 min
